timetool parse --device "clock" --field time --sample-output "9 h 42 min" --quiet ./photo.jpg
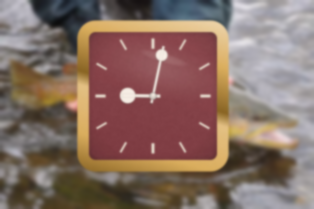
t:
9 h 02 min
